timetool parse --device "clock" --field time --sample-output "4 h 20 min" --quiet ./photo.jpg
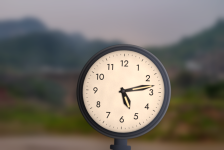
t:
5 h 13 min
